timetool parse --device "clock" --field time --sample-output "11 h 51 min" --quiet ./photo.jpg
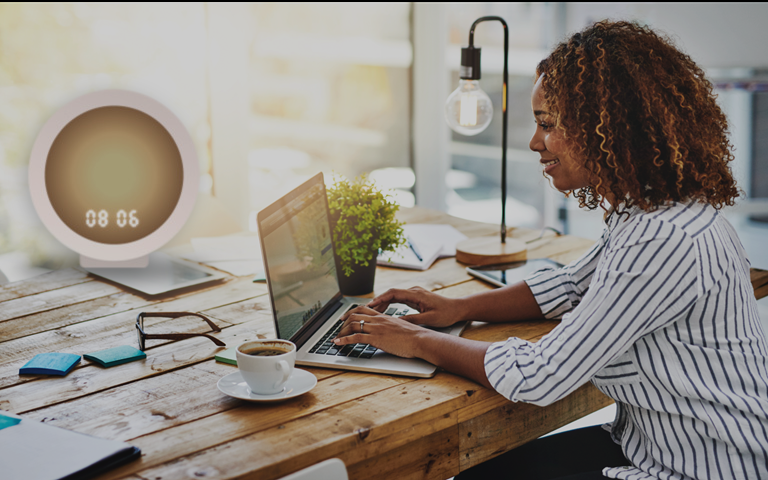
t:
8 h 06 min
